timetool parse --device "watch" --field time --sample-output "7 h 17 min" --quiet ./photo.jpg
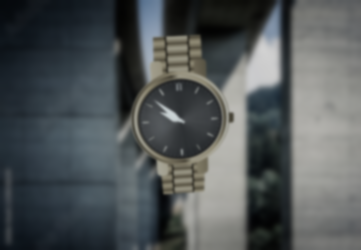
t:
9 h 52 min
